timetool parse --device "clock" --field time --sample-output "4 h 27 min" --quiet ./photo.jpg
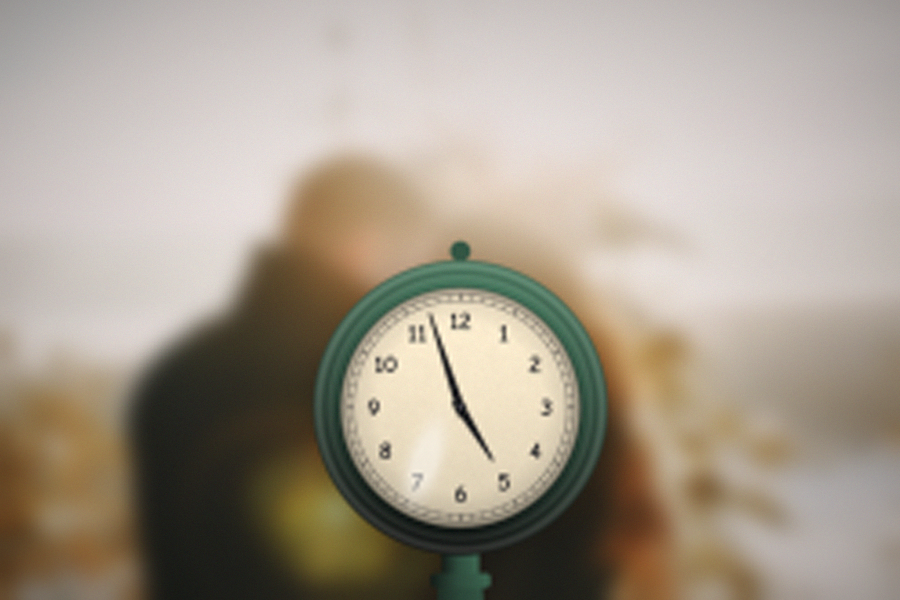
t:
4 h 57 min
